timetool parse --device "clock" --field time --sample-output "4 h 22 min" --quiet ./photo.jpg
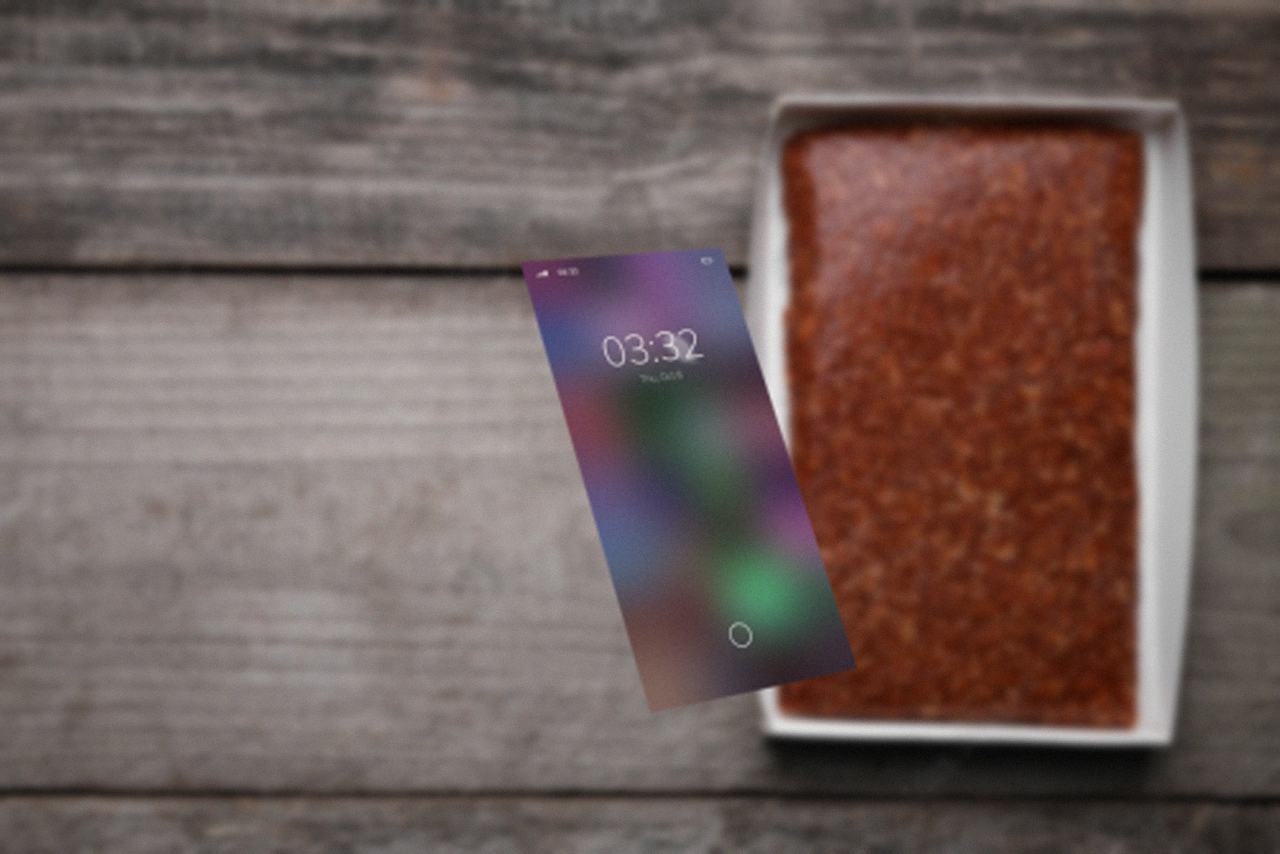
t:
3 h 32 min
